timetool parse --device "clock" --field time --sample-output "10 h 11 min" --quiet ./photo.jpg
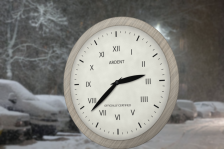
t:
2 h 38 min
